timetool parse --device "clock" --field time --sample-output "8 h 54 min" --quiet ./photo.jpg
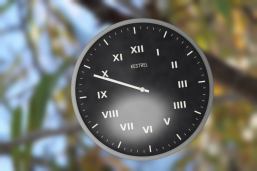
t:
9 h 49 min
